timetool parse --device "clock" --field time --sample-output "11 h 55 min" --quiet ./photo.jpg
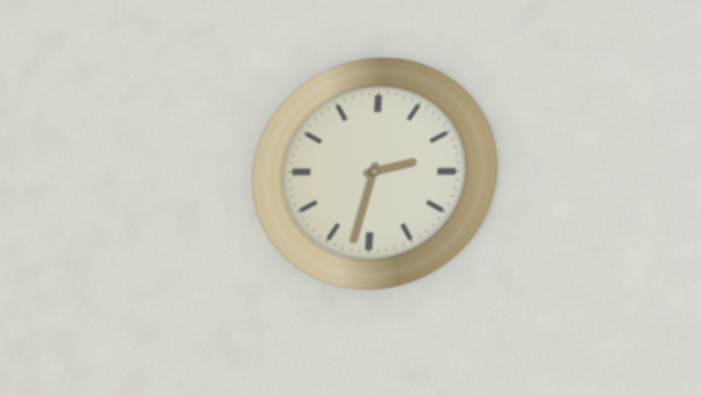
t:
2 h 32 min
